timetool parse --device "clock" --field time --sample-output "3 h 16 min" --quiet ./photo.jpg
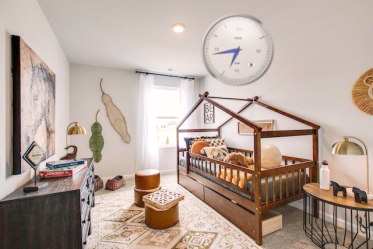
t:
6 h 43 min
